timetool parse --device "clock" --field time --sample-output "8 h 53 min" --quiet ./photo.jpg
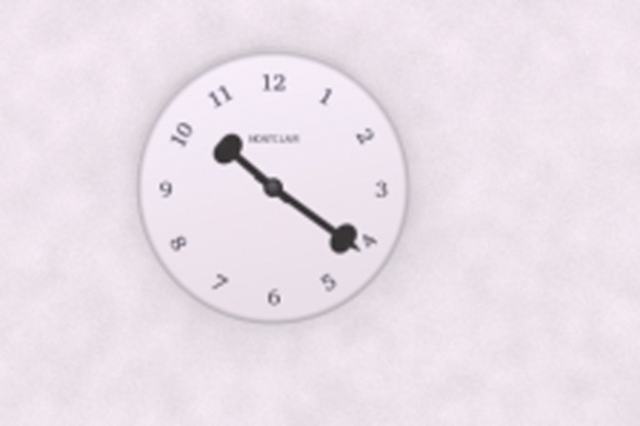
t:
10 h 21 min
